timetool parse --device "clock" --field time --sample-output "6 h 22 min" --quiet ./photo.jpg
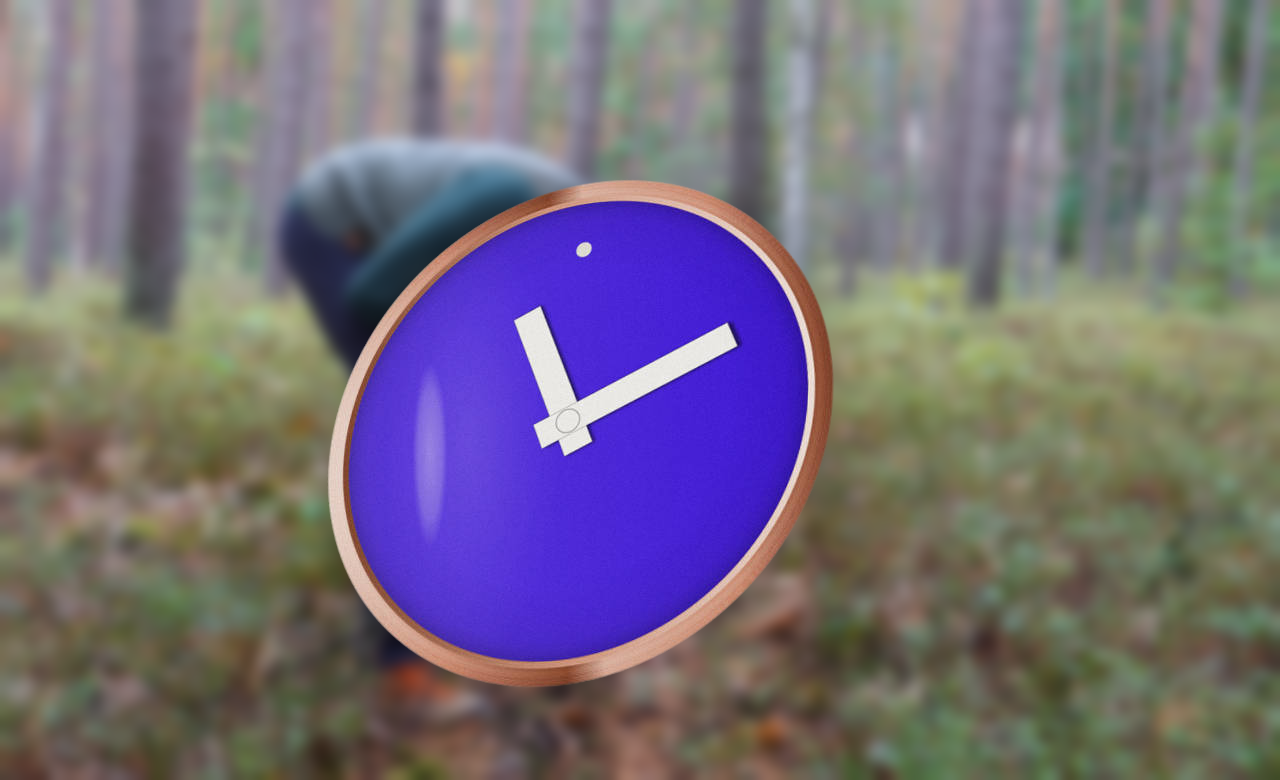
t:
11 h 11 min
